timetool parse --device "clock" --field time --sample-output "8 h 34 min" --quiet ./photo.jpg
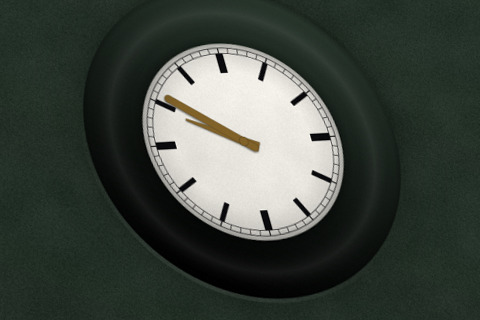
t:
9 h 51 min
